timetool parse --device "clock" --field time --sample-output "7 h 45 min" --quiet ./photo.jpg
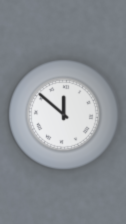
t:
11 h 51 min
